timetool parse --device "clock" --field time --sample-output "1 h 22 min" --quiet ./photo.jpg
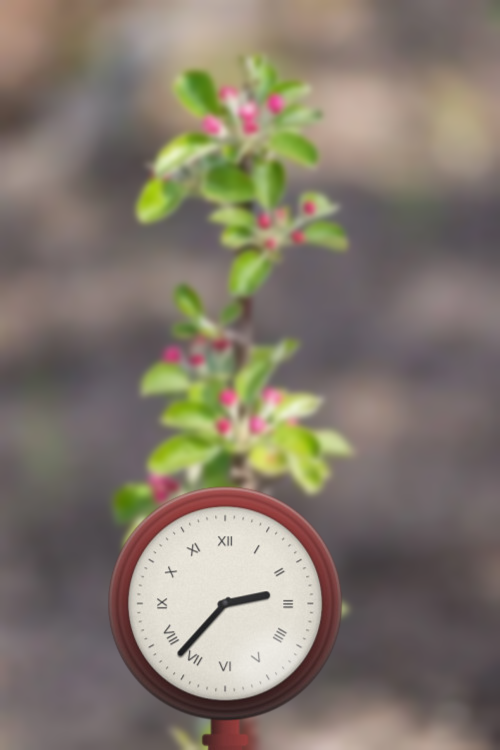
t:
2 h 37 min
